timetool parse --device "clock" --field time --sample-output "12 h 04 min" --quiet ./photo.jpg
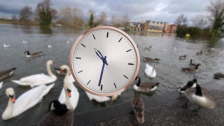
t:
10 h 31 min
